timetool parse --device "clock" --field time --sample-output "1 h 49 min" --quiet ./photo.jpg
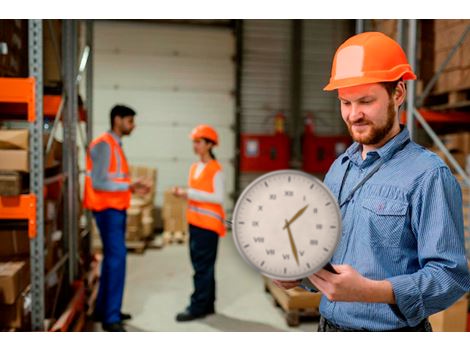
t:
1 h 27 min
